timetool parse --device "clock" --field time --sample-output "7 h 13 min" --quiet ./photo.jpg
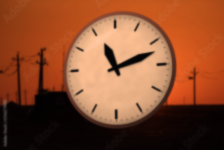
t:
11 h 12 min
